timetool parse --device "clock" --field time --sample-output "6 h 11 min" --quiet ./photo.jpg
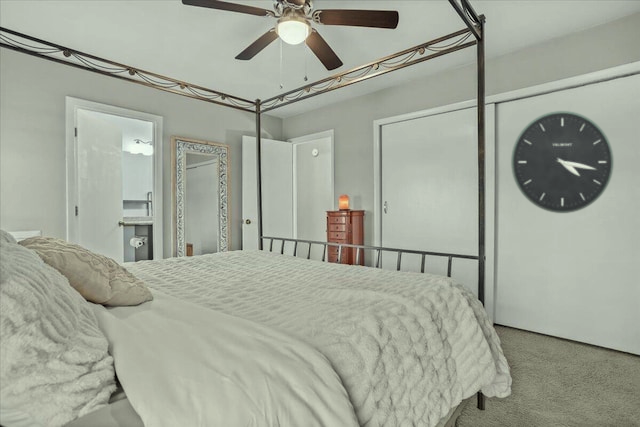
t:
4 h 17 min
